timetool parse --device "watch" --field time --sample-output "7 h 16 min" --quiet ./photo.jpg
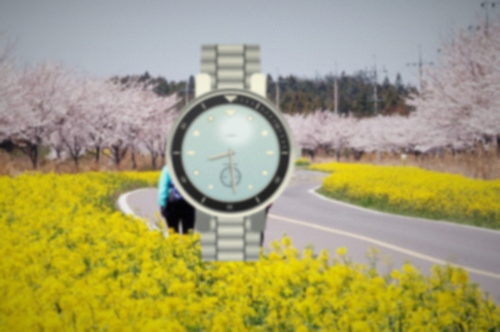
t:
8 h 29 min
